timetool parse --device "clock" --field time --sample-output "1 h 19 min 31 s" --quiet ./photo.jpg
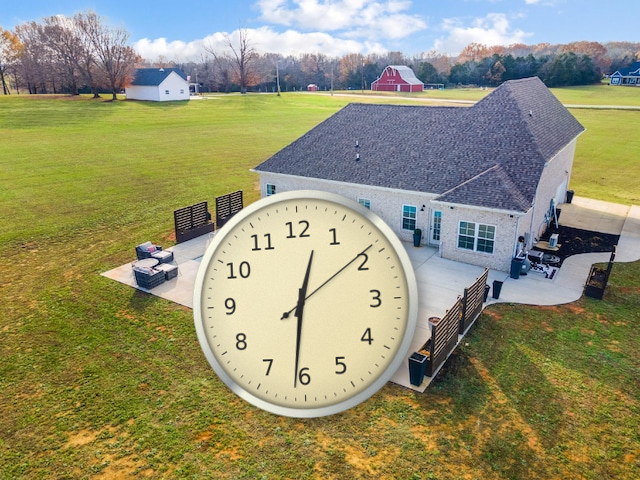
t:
12 h 31 min 09 s
